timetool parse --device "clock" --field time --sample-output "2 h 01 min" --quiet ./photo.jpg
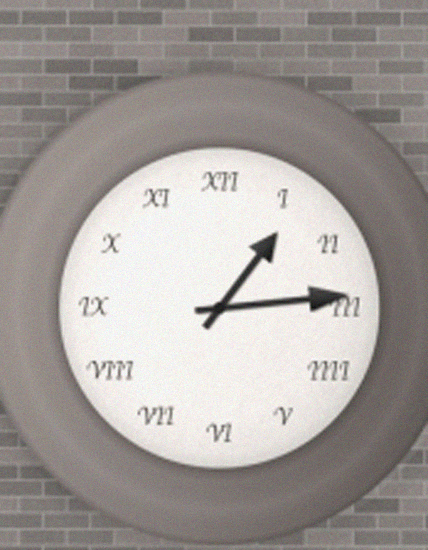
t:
1 h 14 min
